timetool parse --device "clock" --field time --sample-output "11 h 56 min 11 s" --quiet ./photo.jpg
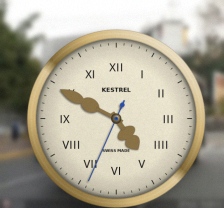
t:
4 h 49 min 34 s
